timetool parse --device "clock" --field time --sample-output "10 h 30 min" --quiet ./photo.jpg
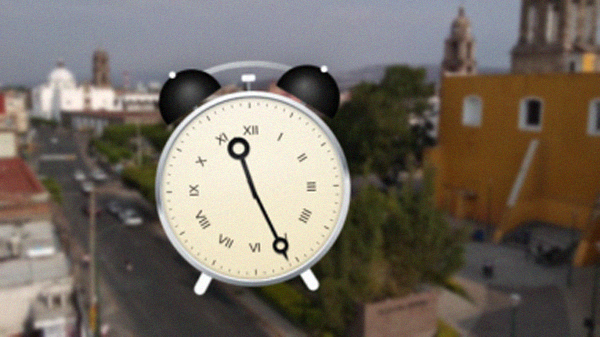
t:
11 h 26 min
